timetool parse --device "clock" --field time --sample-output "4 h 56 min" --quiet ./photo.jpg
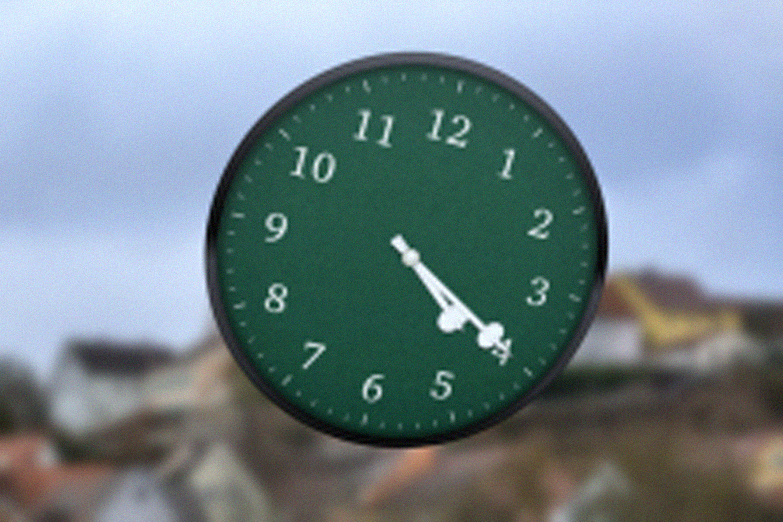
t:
4 h 20 min
